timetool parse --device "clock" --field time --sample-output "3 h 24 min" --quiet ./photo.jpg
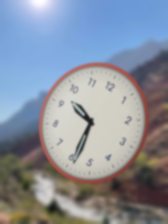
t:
9 h 29 min
